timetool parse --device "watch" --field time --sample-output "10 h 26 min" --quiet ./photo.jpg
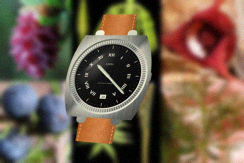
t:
10 h 22 min
